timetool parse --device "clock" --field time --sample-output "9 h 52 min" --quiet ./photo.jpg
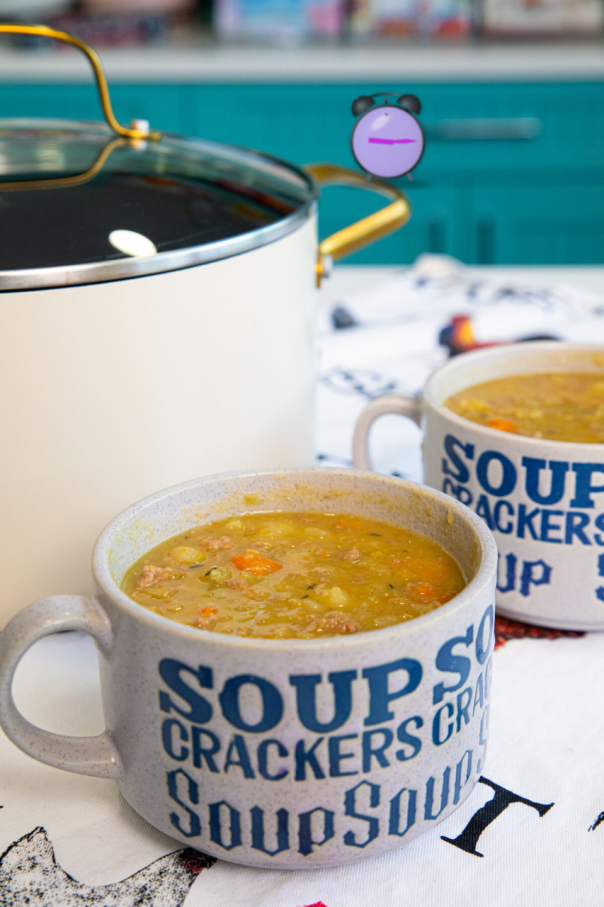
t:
9 h 15 min
